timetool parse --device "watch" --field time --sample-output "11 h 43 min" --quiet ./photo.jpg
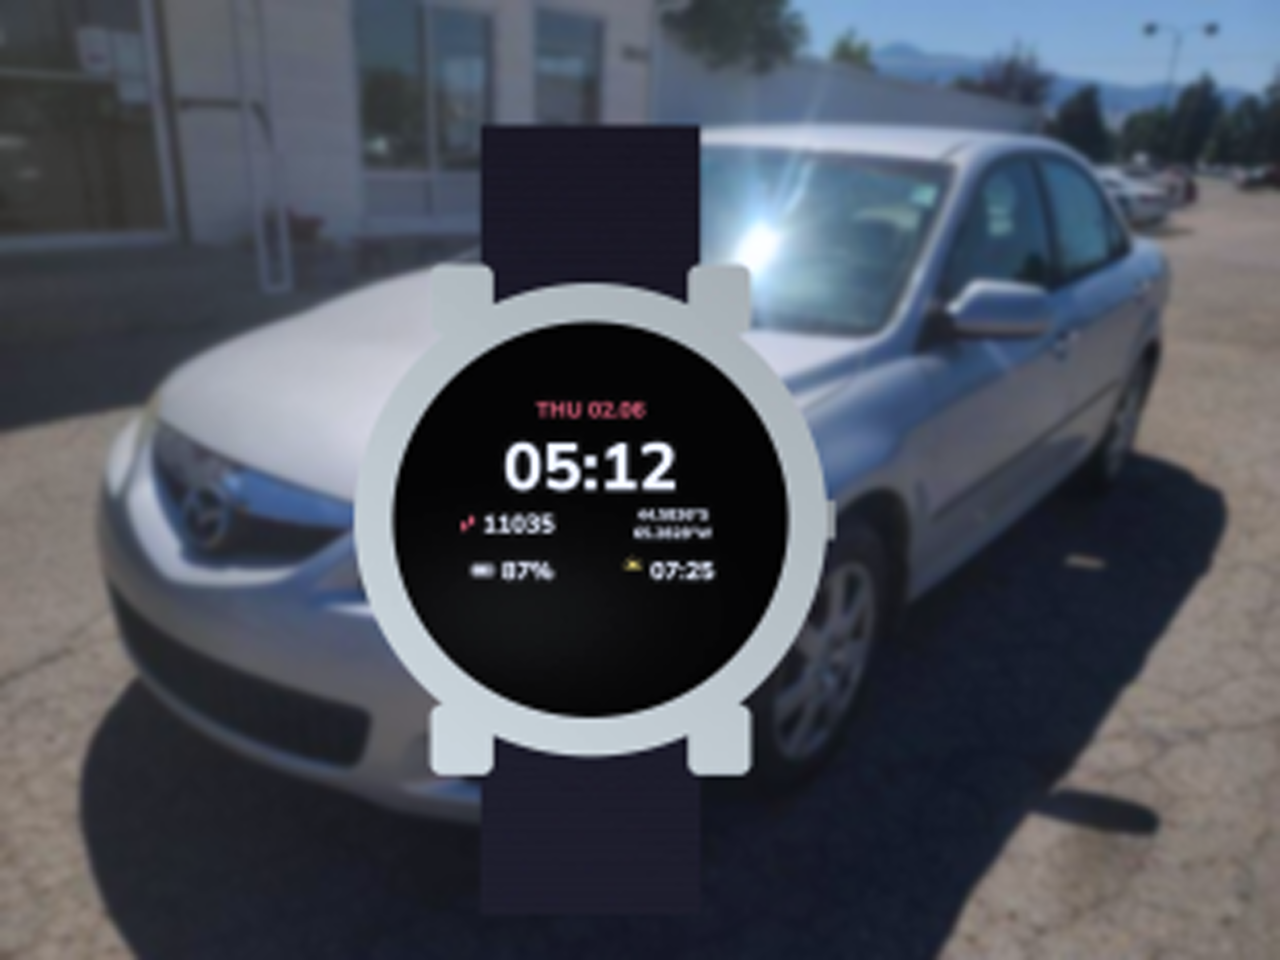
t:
5 h 12 min
